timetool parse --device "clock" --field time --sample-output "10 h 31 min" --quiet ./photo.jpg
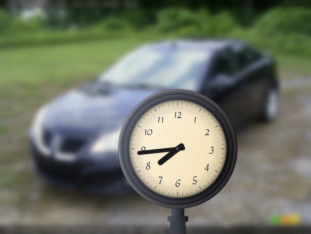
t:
7 h 44 min
